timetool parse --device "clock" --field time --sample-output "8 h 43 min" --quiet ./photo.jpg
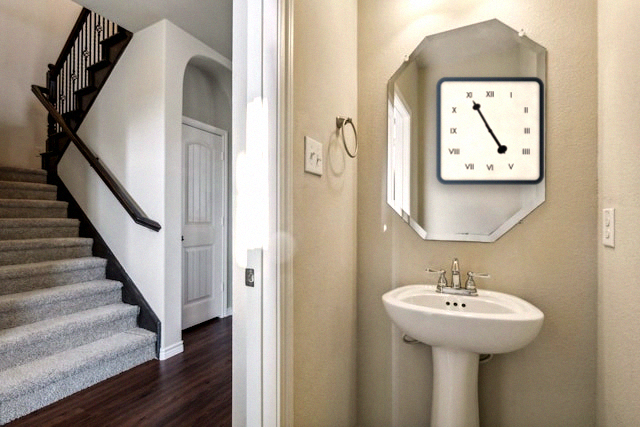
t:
4 h 55 min
